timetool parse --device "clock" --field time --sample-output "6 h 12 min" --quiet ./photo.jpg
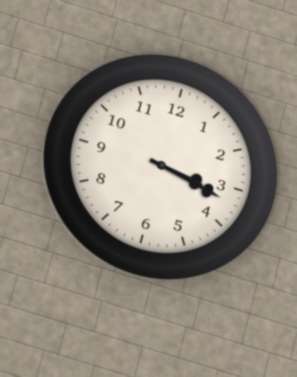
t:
3 h 17 min
